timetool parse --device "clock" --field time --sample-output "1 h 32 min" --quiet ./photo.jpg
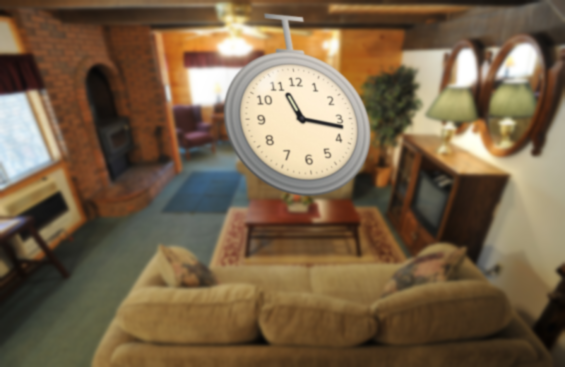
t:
11 h 17 min
